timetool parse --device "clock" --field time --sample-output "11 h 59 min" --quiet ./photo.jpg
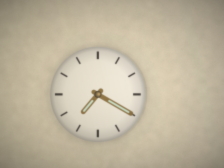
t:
7 h 20 min
